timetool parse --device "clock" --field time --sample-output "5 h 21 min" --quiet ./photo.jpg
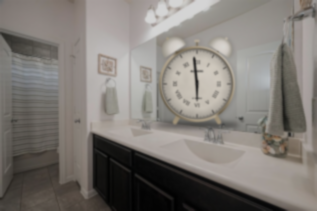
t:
5 h 59 min
